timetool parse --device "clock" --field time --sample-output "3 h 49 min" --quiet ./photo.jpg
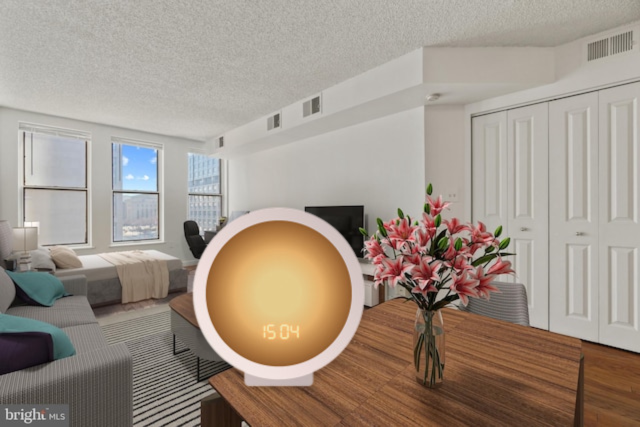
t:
15 h 04 min
